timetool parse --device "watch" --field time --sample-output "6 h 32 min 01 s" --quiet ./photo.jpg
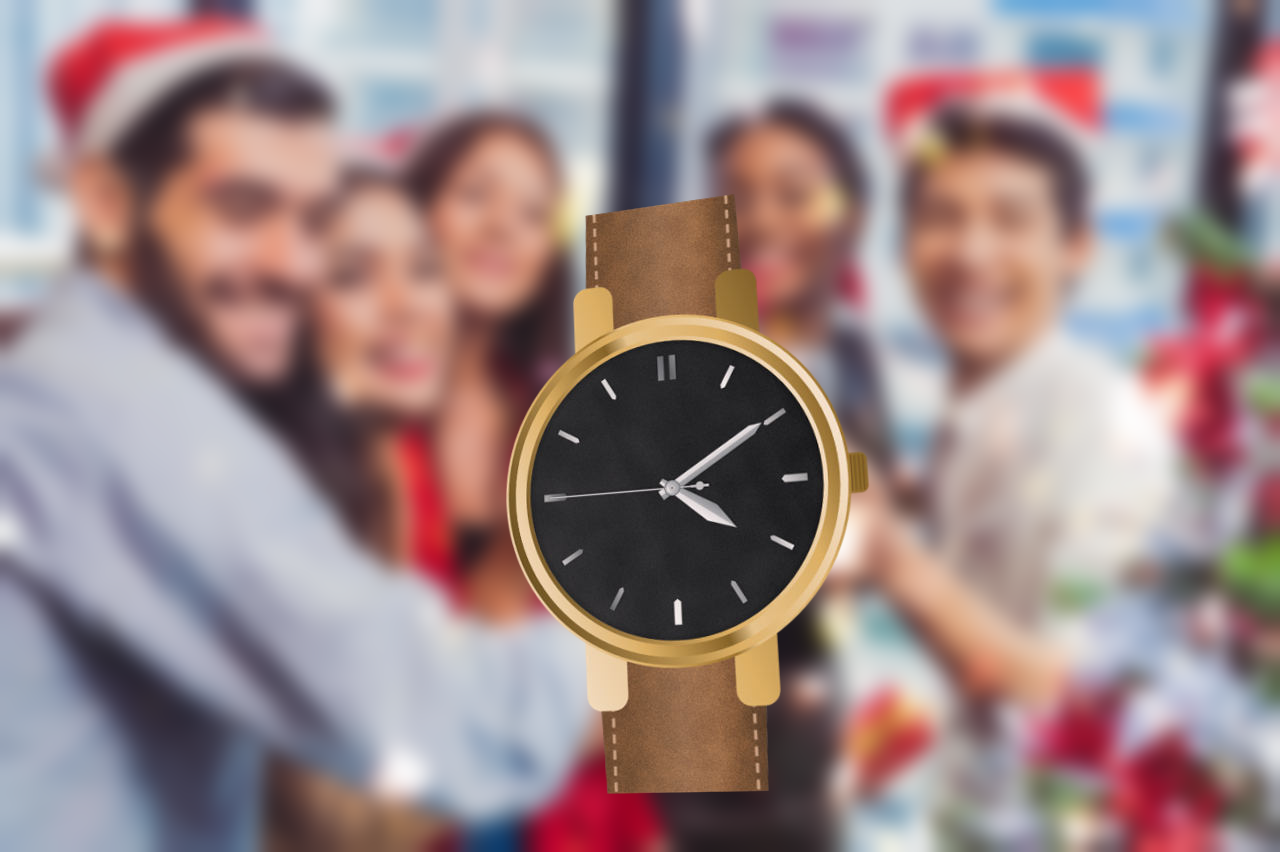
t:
4 h 09 min 45 s
